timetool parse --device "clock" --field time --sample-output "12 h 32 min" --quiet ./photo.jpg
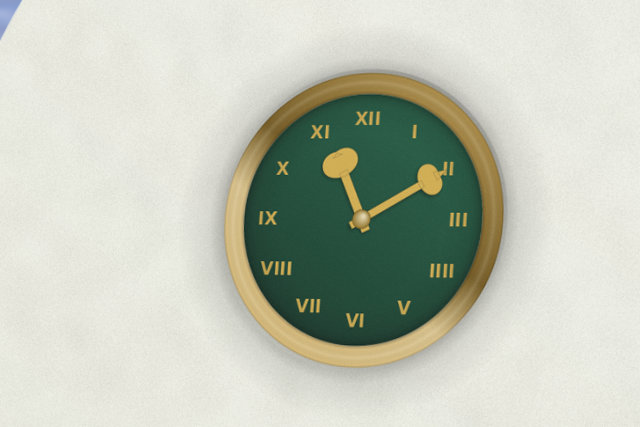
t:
11 h 10 min
